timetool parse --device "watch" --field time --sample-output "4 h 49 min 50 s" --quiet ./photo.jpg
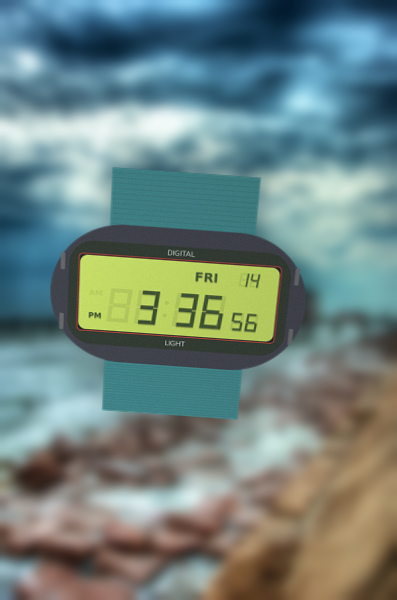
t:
3 h 36 min 56 s
